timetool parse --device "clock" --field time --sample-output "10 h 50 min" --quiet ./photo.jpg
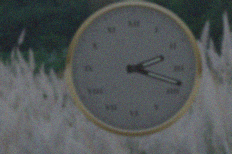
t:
2 h 18 min
